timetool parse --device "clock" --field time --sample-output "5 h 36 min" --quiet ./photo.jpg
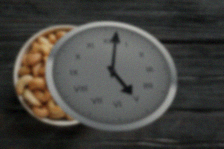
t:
5 h 02 min
